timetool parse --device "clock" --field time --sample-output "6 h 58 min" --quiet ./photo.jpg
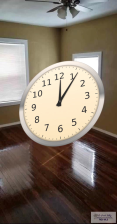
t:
12 h 06 min
